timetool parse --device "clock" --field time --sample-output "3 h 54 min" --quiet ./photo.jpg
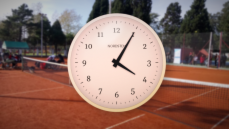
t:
4 h 05 min
